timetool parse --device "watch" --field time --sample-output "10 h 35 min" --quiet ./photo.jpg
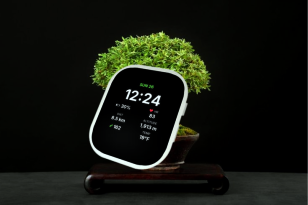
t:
12 h 24 min
